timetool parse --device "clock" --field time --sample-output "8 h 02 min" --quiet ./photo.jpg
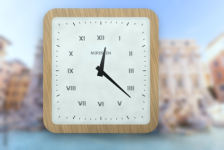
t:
12 h 22 min
